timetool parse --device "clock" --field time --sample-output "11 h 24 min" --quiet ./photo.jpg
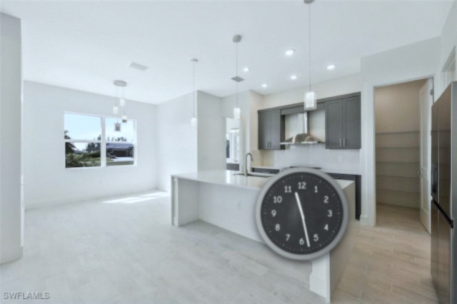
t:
11 h 28 min
